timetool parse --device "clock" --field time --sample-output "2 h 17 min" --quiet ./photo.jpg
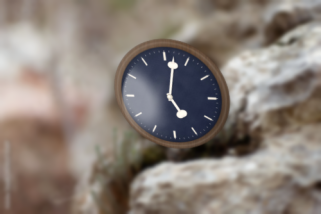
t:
5 h 02 min
